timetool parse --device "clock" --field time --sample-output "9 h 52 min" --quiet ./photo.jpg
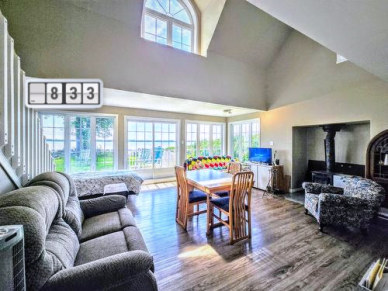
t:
8 h 33 min
